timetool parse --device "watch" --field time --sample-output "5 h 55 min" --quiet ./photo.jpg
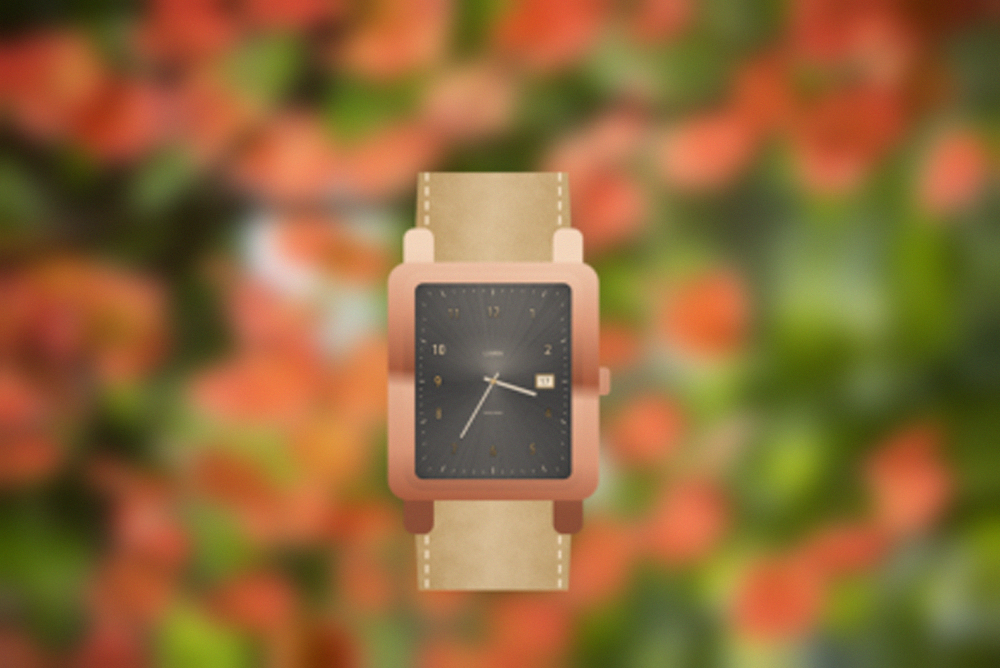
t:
3 h 35 min
